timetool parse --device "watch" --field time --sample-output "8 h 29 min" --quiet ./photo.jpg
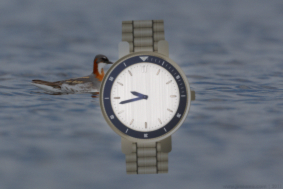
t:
9 h 43 min
